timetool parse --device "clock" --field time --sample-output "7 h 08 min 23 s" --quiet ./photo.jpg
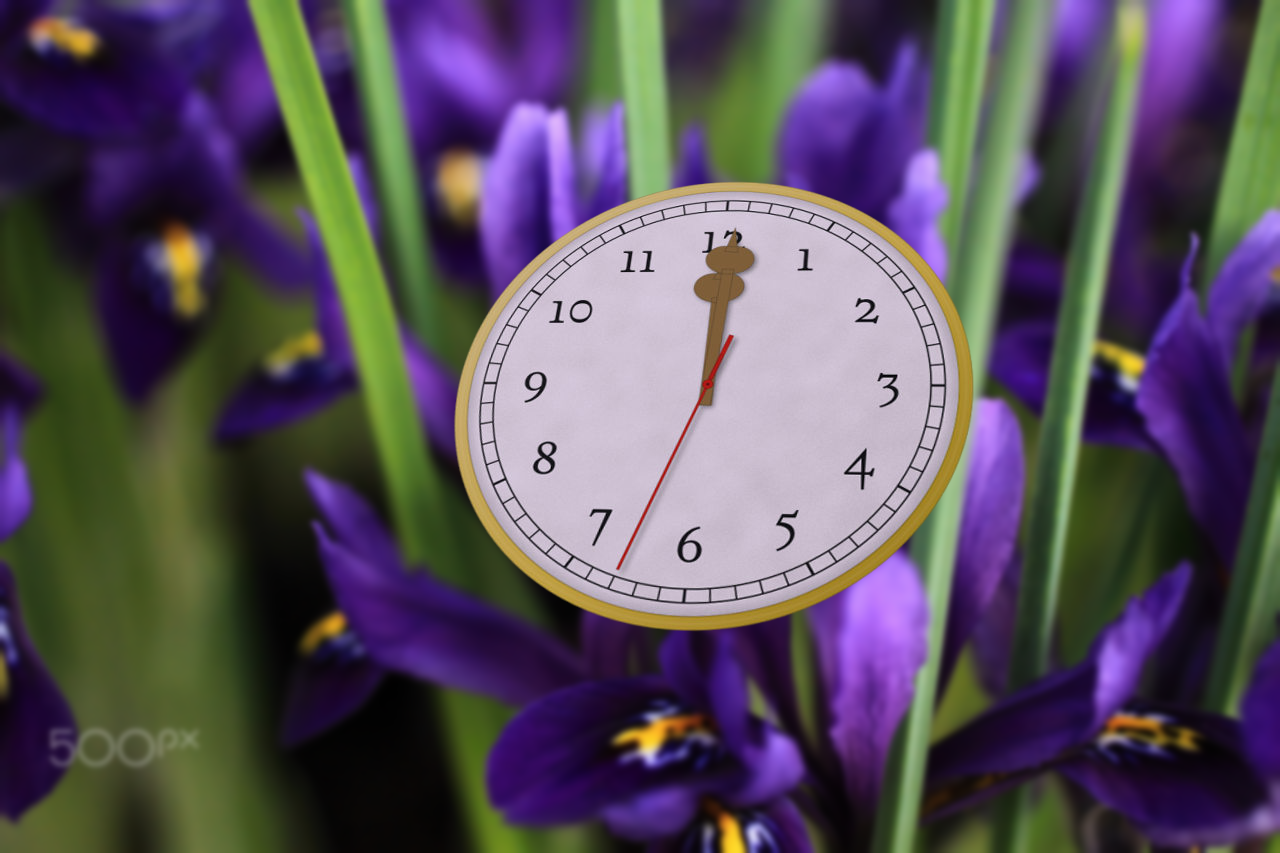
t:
12 h 00 min 33 s
